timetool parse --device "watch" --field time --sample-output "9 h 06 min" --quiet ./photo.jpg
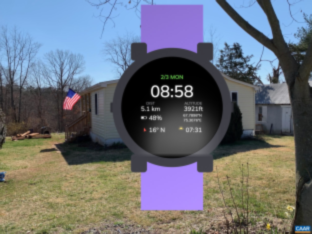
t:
8 h 58 min
